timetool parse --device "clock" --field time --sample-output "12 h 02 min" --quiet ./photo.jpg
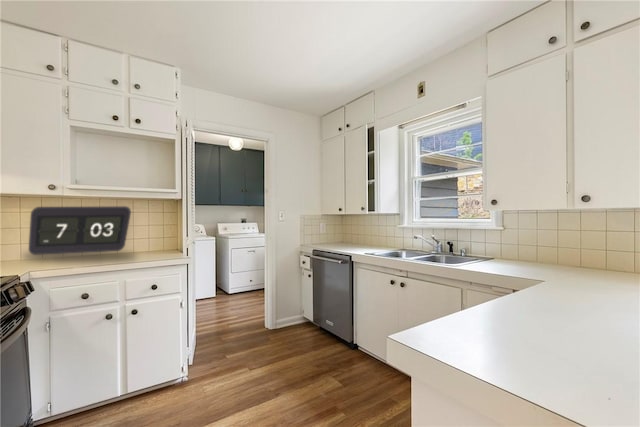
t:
7 h 03 min
